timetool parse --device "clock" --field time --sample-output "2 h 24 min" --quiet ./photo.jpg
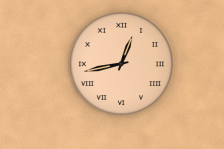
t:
12 h 43 min
